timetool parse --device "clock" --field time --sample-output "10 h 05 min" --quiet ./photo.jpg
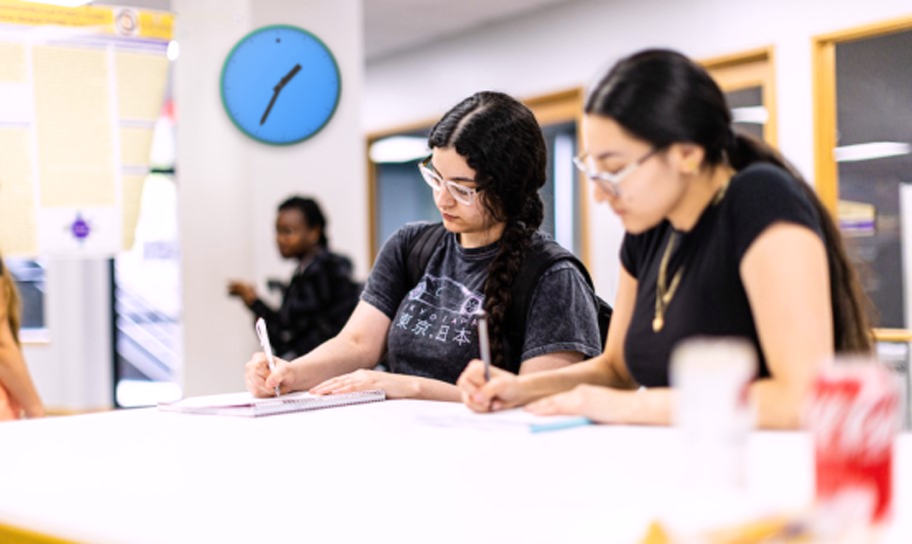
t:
1 h 35 min
